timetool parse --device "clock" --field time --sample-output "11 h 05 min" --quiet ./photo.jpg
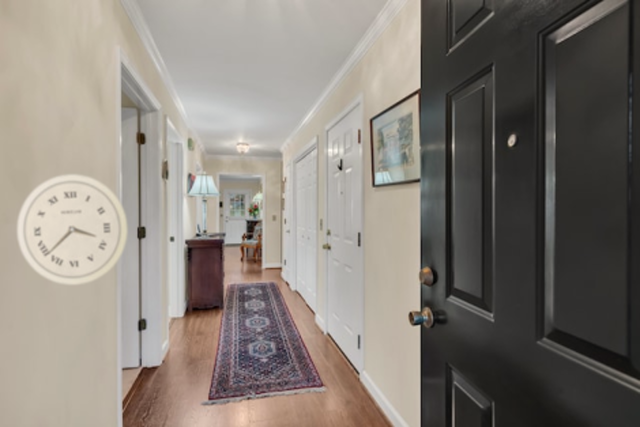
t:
3 h 38 min
